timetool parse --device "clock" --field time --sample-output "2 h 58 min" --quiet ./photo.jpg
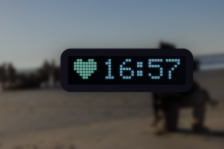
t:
16 h 57 min
